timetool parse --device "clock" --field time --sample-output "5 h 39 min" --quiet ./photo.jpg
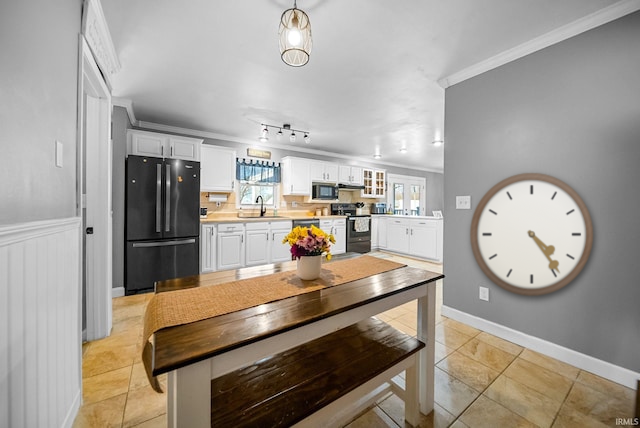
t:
4 h 24 min
